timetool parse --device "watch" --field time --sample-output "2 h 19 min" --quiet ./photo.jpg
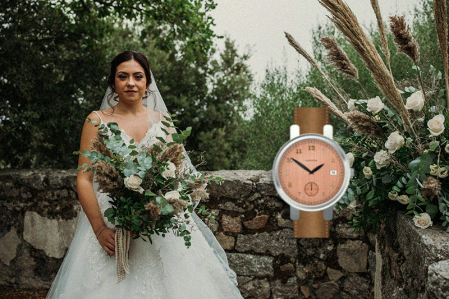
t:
1 h 51 min
